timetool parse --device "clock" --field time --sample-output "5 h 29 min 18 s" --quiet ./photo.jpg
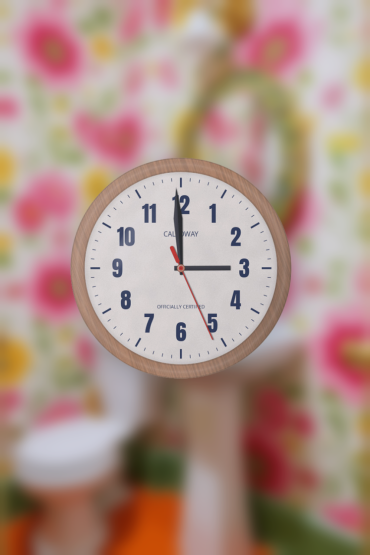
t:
2 h 59 min 26 s
